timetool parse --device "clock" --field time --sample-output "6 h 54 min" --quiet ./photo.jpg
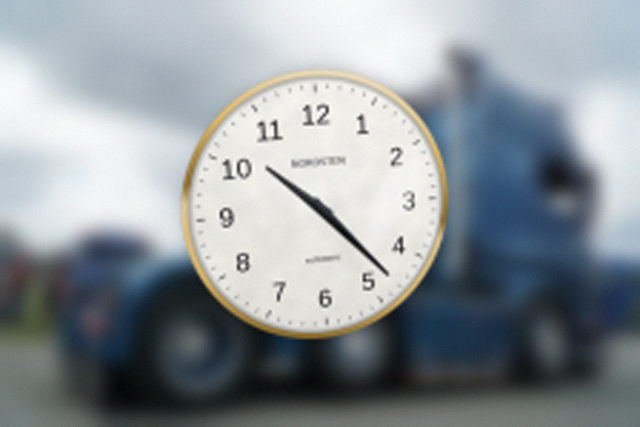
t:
10 h 23 min
